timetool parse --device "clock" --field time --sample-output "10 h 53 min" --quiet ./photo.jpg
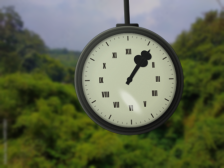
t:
1 h 06 min
